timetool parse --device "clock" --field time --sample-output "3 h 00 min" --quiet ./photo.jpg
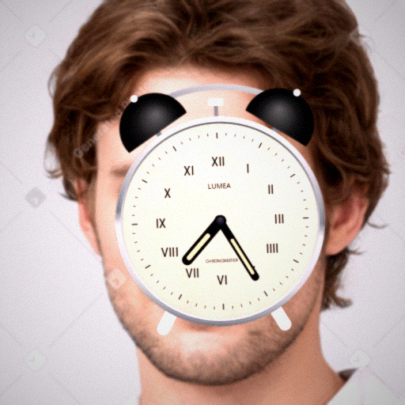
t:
7 h 25 min
